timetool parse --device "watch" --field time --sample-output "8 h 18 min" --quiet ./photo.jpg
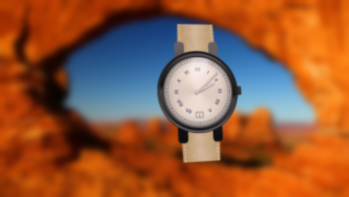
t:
2 h 08 min
